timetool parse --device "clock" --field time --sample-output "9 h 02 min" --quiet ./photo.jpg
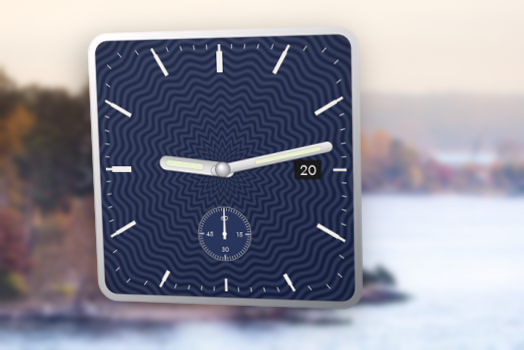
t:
9 h 13 min
